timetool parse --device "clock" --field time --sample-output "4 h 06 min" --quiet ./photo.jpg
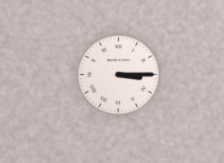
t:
3 h 15 min
